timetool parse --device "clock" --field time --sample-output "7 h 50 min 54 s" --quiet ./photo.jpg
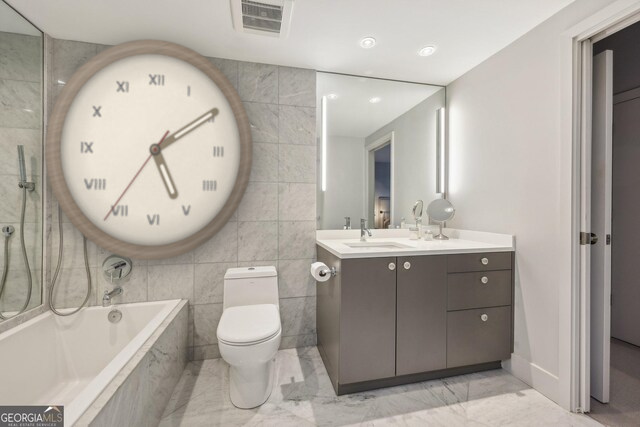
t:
5 h 09 min 36 s
